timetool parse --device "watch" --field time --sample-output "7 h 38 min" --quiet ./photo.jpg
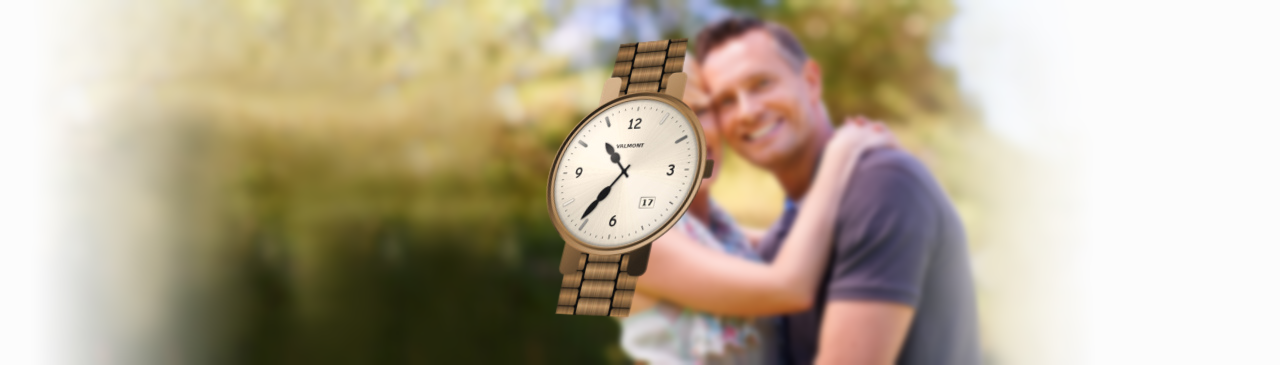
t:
10 h 36 min
